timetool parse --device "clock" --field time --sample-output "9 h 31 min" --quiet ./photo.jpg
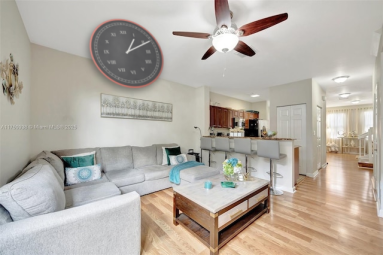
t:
1 h 11 min
